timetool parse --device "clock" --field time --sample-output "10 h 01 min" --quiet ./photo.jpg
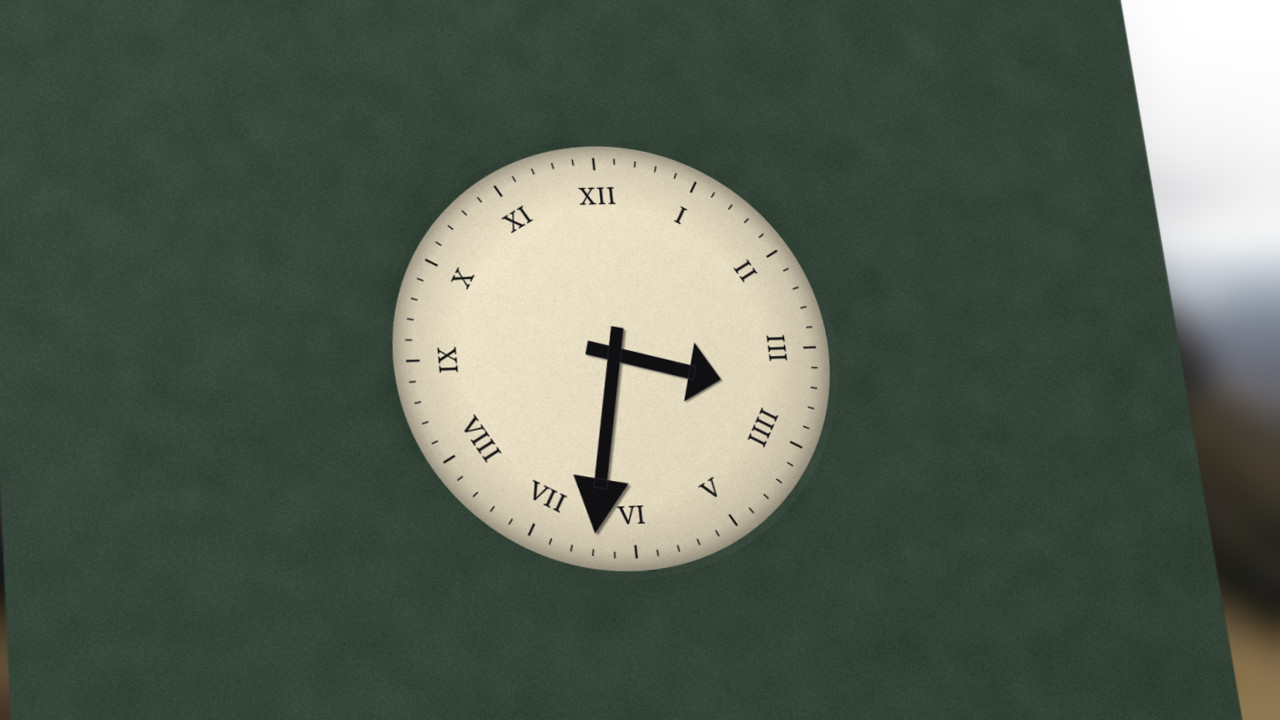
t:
3 h 32 min
